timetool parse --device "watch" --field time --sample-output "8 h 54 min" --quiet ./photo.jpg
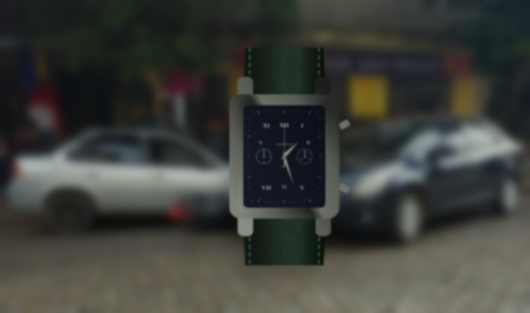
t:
1 h 27 min
